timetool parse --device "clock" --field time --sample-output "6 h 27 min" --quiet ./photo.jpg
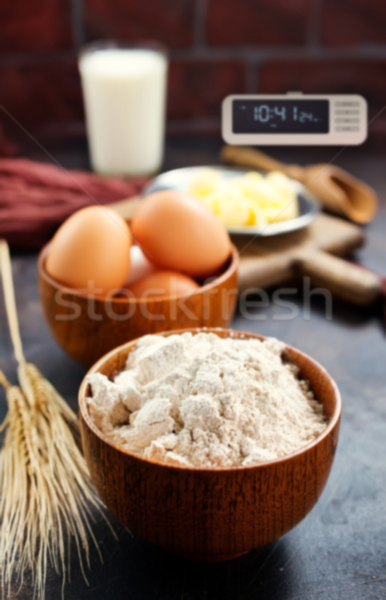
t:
10 h 41 min
